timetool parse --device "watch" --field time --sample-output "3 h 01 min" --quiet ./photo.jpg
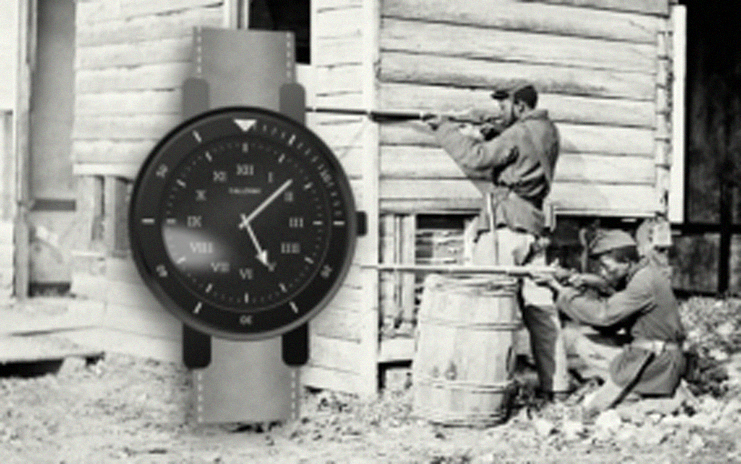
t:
5 h 08 min
